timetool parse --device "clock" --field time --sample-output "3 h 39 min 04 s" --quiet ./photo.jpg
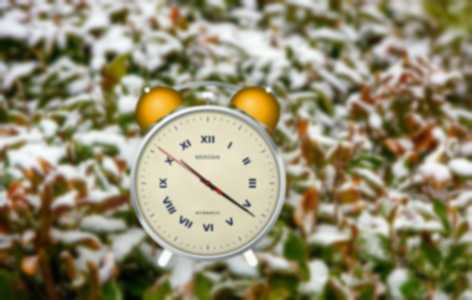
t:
10 h 20 min 51 s
